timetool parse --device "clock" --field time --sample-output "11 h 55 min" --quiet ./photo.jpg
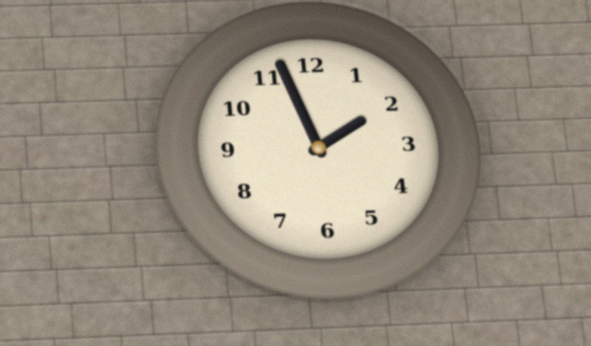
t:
1 h 57 min
